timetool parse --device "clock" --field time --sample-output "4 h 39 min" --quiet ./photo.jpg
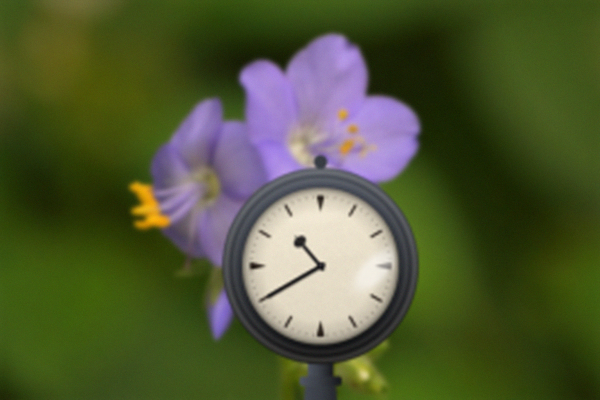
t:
10 h 40 min
